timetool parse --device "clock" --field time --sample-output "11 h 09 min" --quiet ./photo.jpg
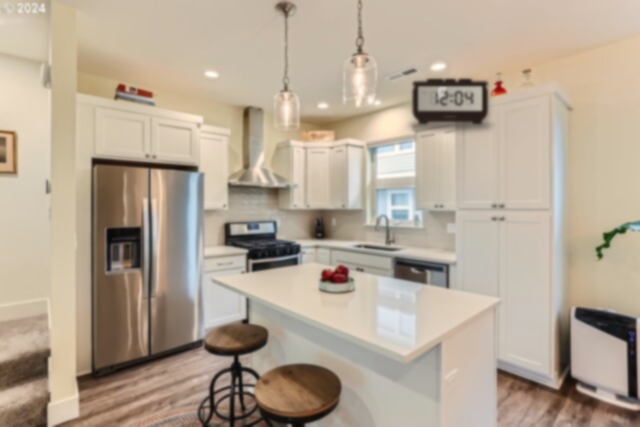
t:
12 h 04 min
